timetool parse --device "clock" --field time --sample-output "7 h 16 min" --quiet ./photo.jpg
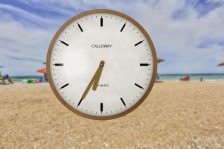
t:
6 h 35 min
